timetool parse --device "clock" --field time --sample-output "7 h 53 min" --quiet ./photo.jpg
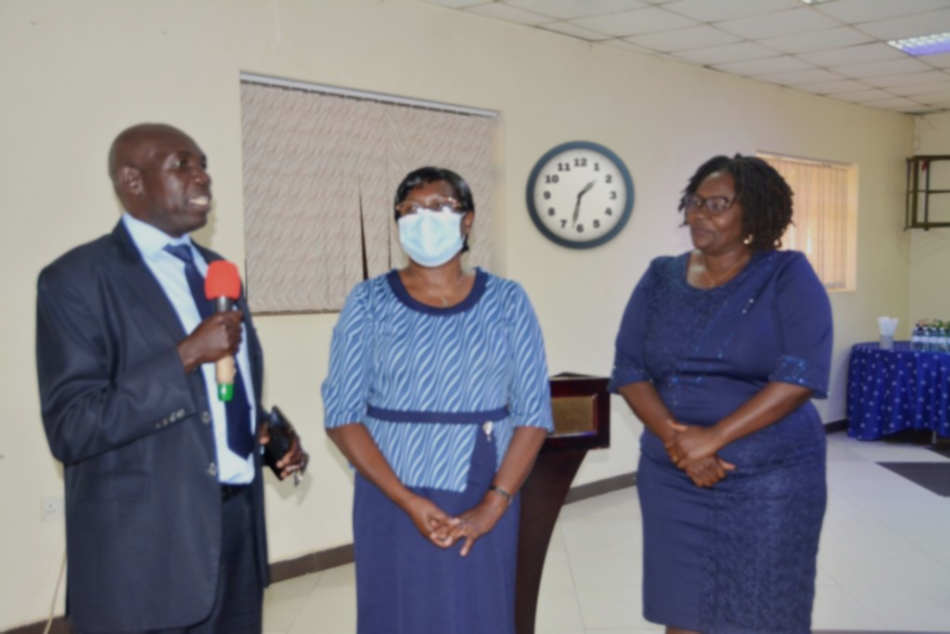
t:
1 h 32 min
